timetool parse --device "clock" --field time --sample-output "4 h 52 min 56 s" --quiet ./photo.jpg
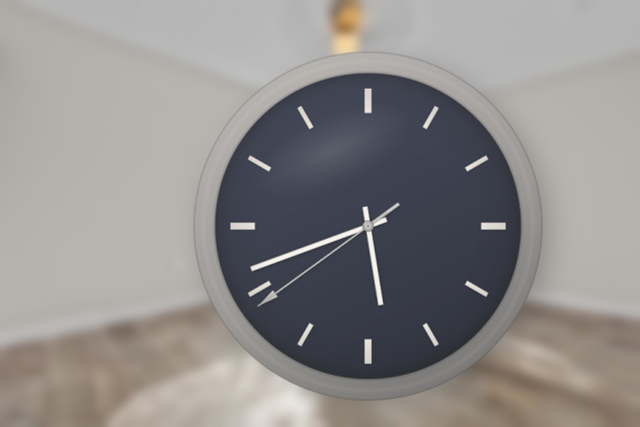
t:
5 h 41 min 39 s
